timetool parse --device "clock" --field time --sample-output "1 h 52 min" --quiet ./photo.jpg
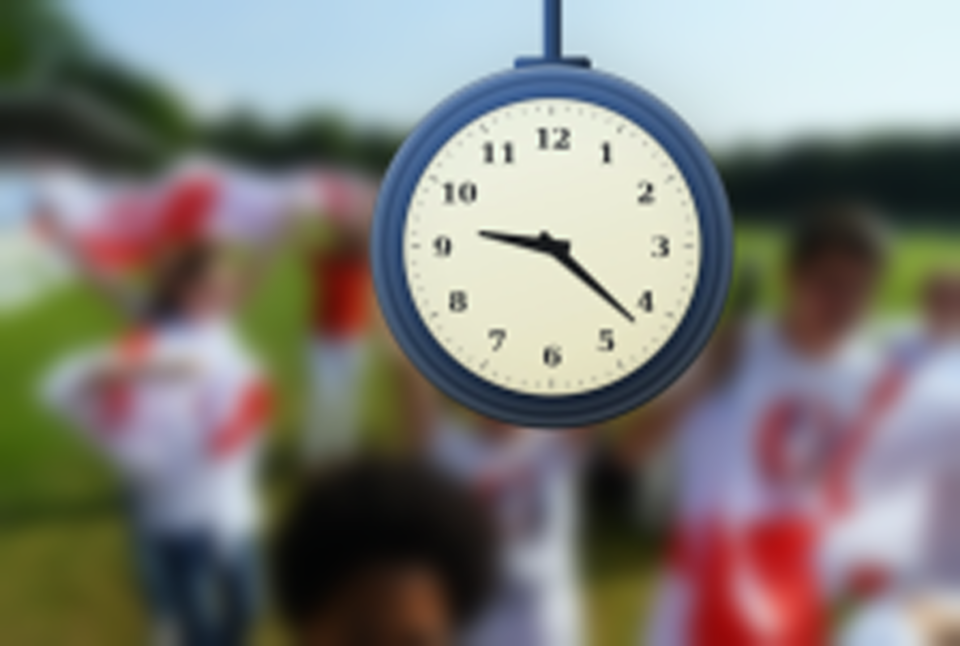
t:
9 h 22 min
